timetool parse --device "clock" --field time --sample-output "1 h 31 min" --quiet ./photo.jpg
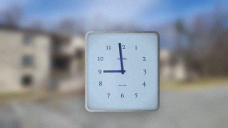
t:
8 h 59 min
